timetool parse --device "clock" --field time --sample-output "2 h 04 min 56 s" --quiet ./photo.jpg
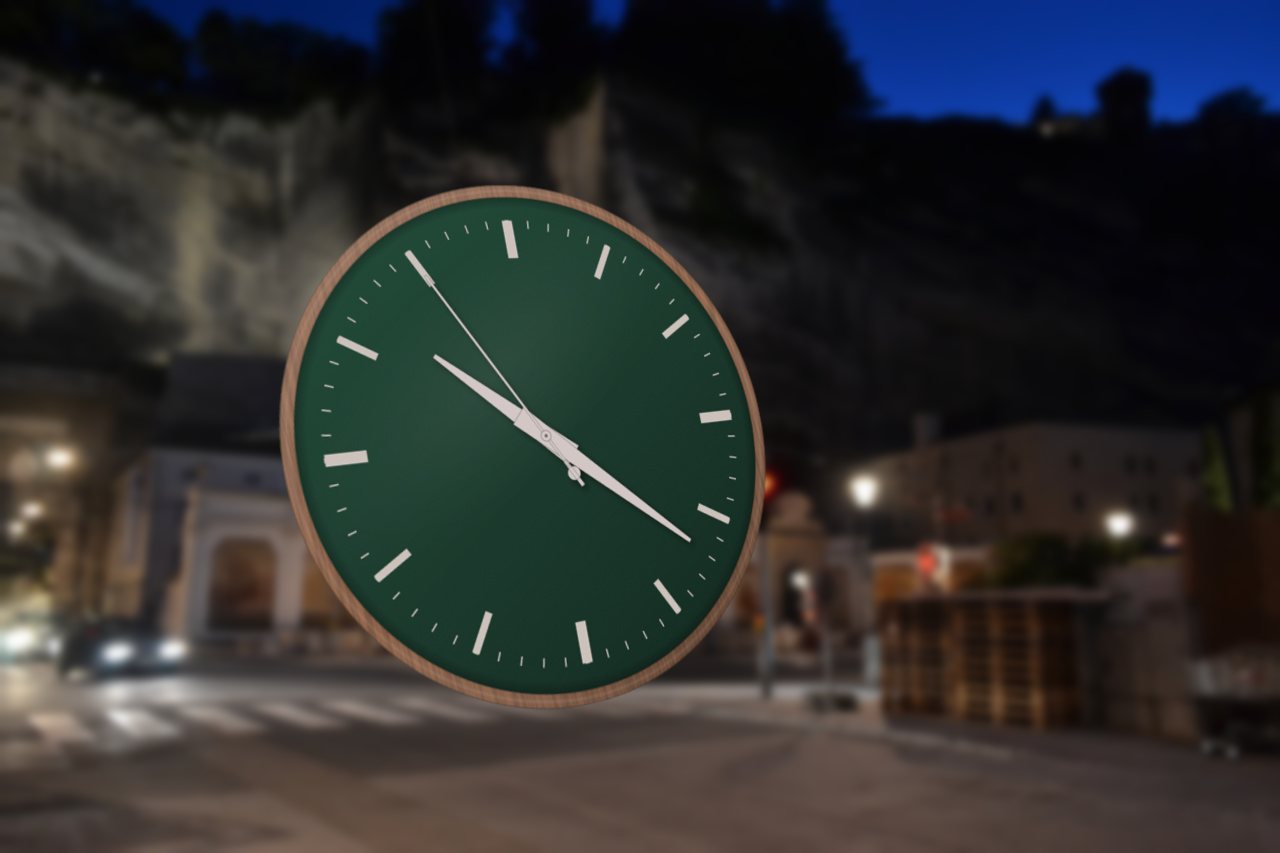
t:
10 h 21 min 55 s
